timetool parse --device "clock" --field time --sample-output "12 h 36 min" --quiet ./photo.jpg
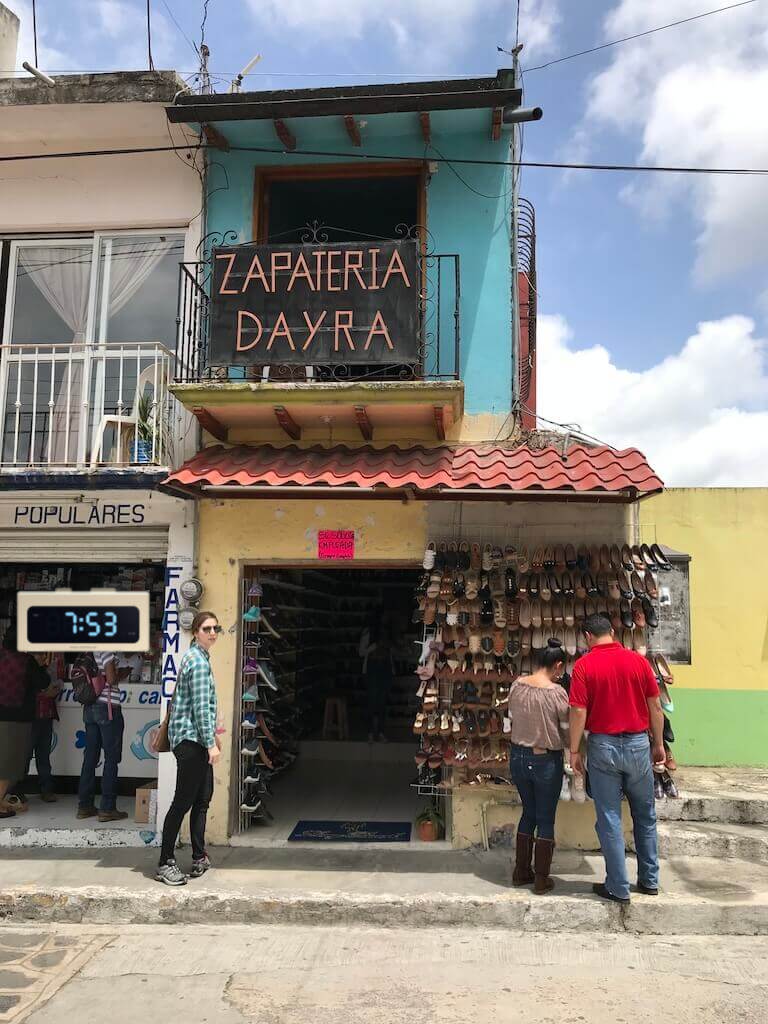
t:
7 h 53 min
